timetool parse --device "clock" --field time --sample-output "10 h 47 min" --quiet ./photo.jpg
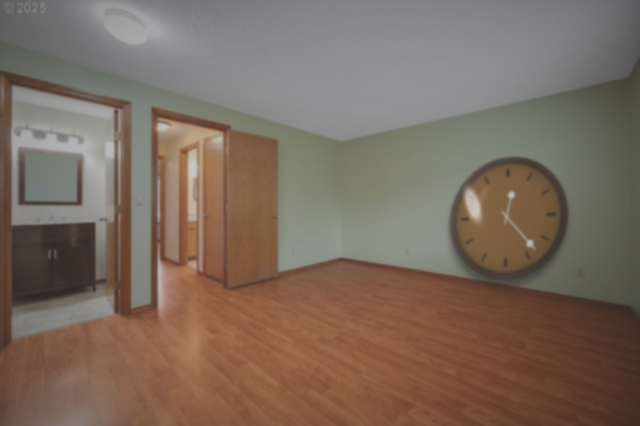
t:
12 h 23 min
